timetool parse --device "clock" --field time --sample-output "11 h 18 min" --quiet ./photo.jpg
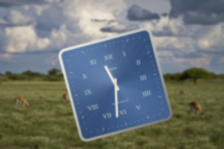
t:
11 h 32 min
